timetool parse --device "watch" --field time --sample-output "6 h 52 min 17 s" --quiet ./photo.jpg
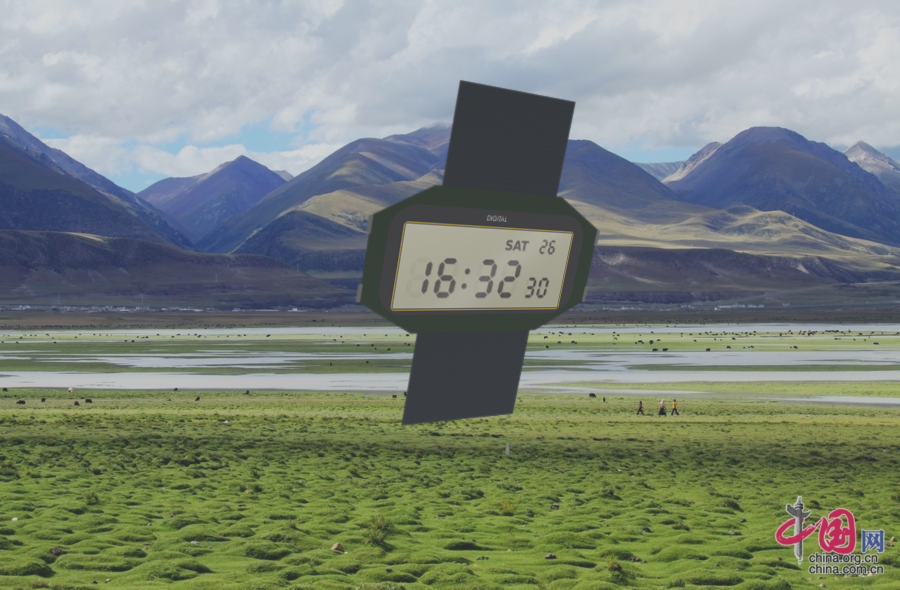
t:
16 h 32 min 30 s
